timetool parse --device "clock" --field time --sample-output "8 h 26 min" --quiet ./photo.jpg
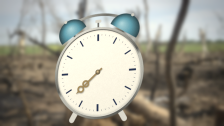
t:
7 h 38 min
